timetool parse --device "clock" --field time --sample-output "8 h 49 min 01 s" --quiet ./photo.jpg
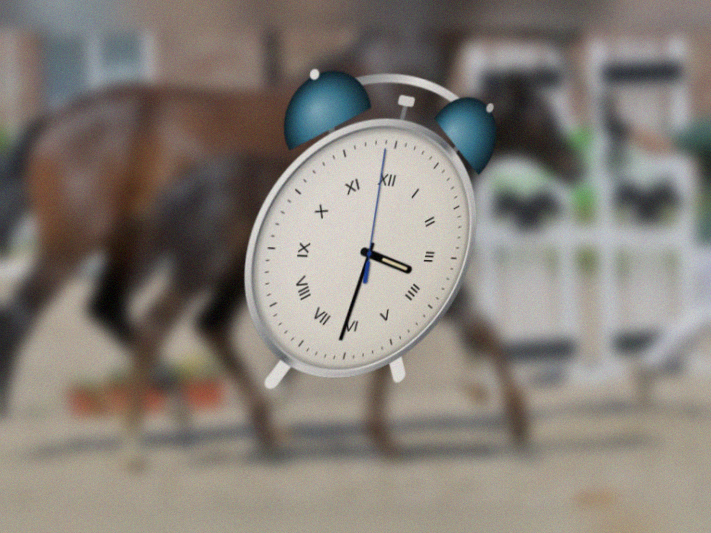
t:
3 h 30 min 59 s
